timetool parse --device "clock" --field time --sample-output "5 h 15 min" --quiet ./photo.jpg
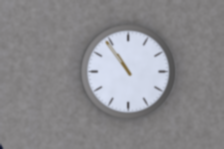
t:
10 h 54 min
